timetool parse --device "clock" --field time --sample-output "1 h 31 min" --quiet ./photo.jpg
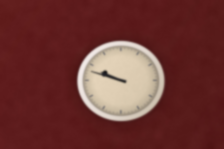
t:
9 h 48 min
